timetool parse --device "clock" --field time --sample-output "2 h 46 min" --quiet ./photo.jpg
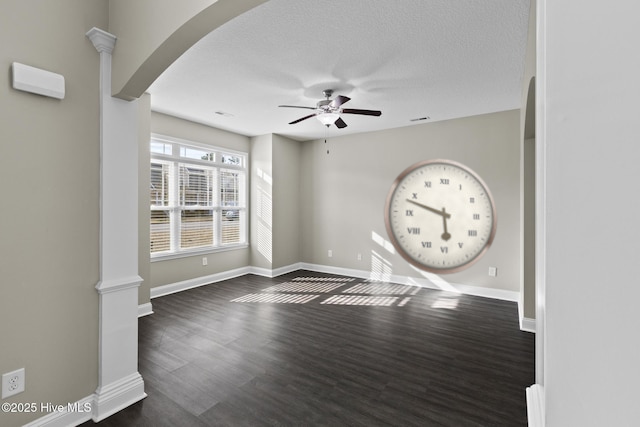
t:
5 h 48 min
